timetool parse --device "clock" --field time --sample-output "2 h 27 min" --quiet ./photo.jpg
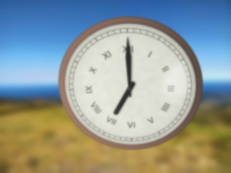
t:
7 h 00 min
